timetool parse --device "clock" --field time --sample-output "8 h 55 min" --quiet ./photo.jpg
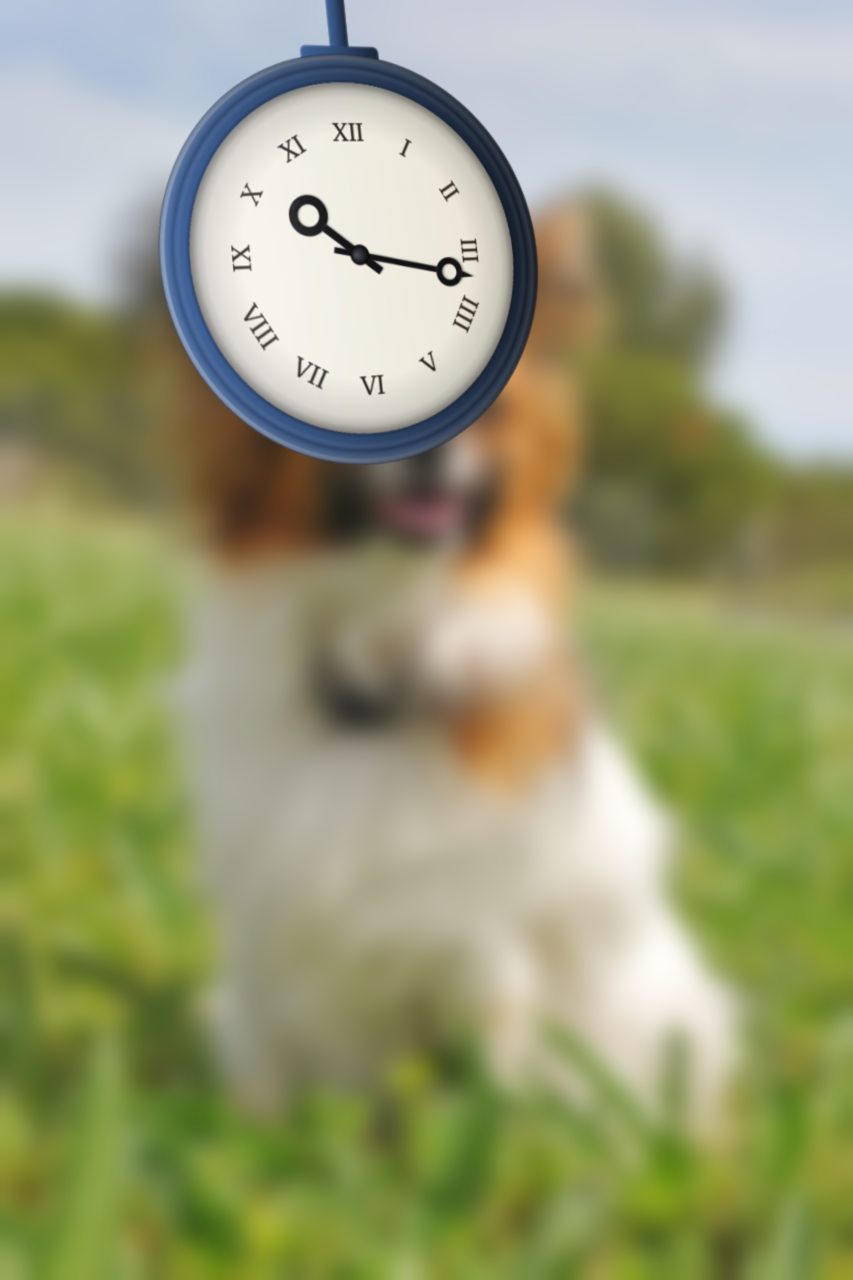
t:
10 h 17 min
